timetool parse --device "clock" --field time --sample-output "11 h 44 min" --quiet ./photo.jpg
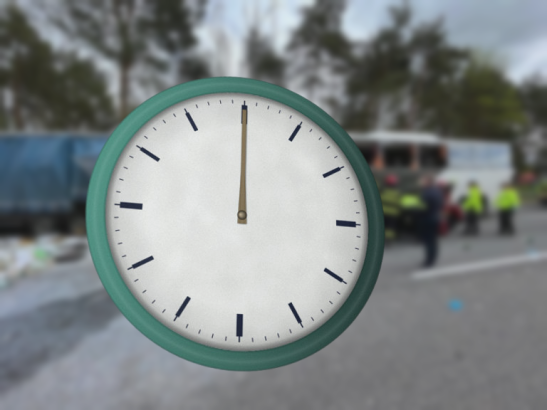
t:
12 h 00 min
